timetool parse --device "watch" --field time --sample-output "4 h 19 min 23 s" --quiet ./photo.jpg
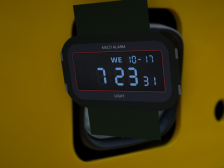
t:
7 h 23 min 31 s
